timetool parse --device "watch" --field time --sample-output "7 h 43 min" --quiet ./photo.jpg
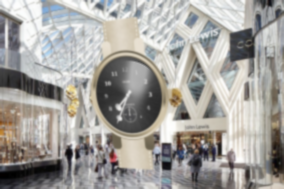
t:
7 h 35 min
